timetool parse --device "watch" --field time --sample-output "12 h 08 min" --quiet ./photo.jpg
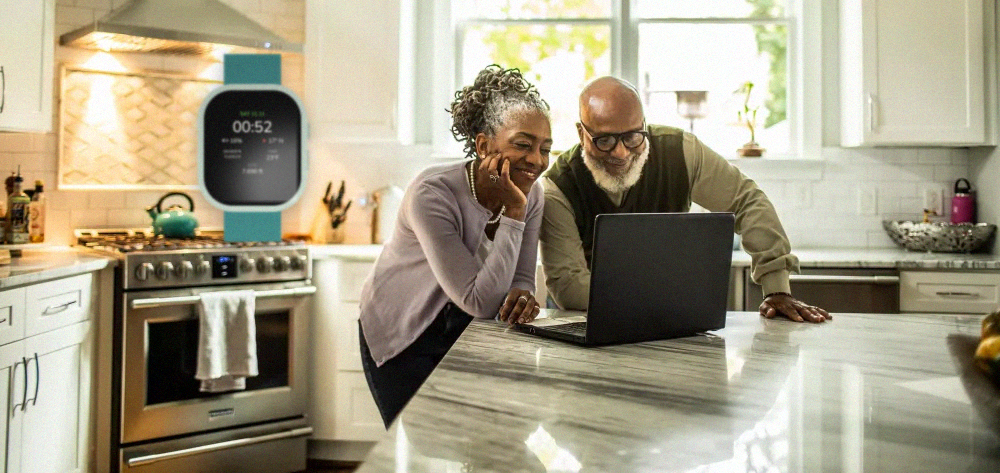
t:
0 h 52 min
